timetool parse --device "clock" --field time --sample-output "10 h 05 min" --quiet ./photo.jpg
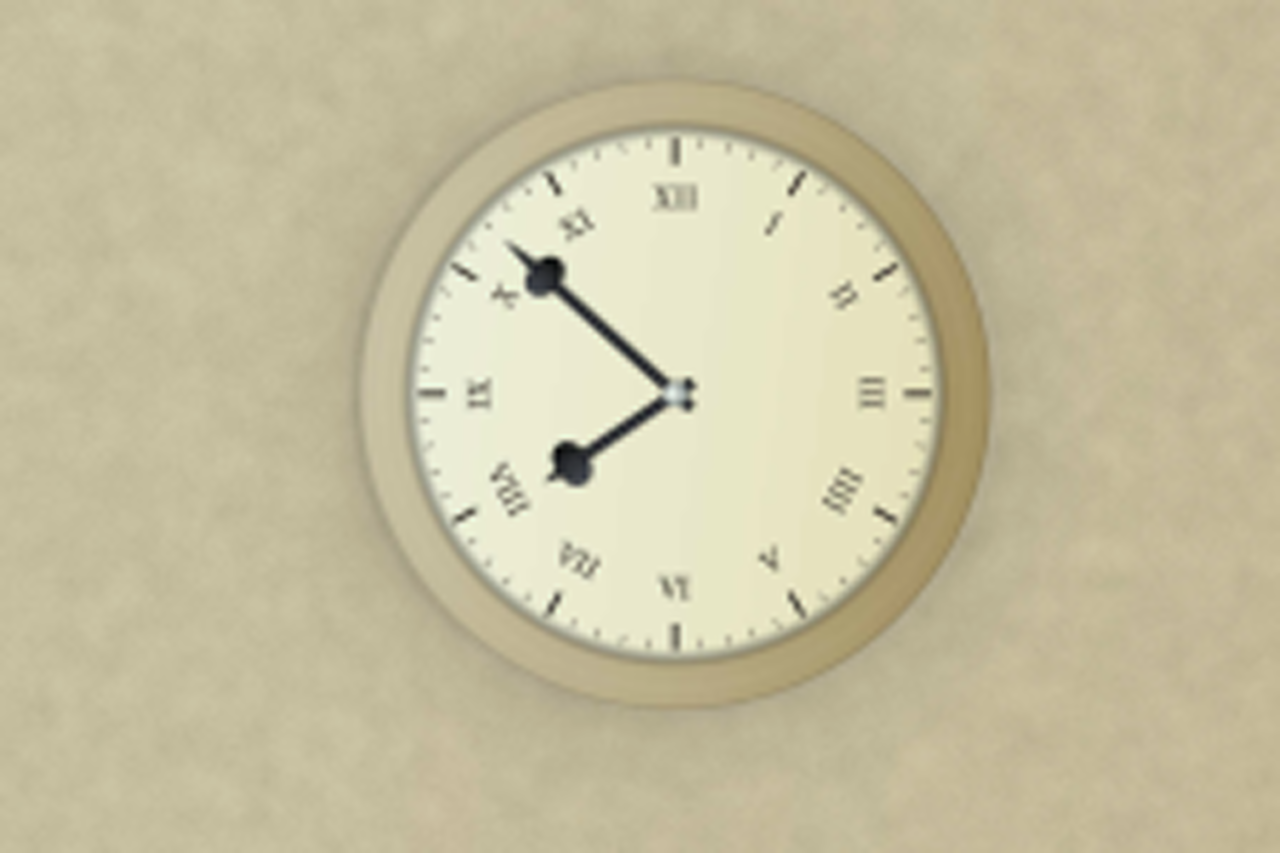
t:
7 h 52 min
